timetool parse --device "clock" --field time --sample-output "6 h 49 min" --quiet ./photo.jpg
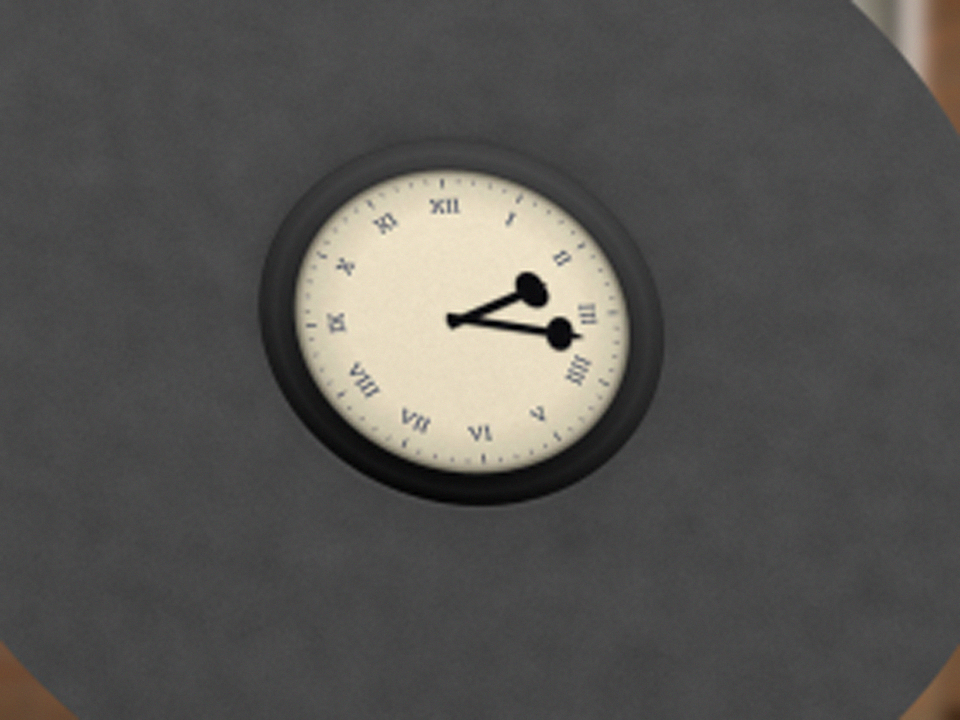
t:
2 h 17 min
